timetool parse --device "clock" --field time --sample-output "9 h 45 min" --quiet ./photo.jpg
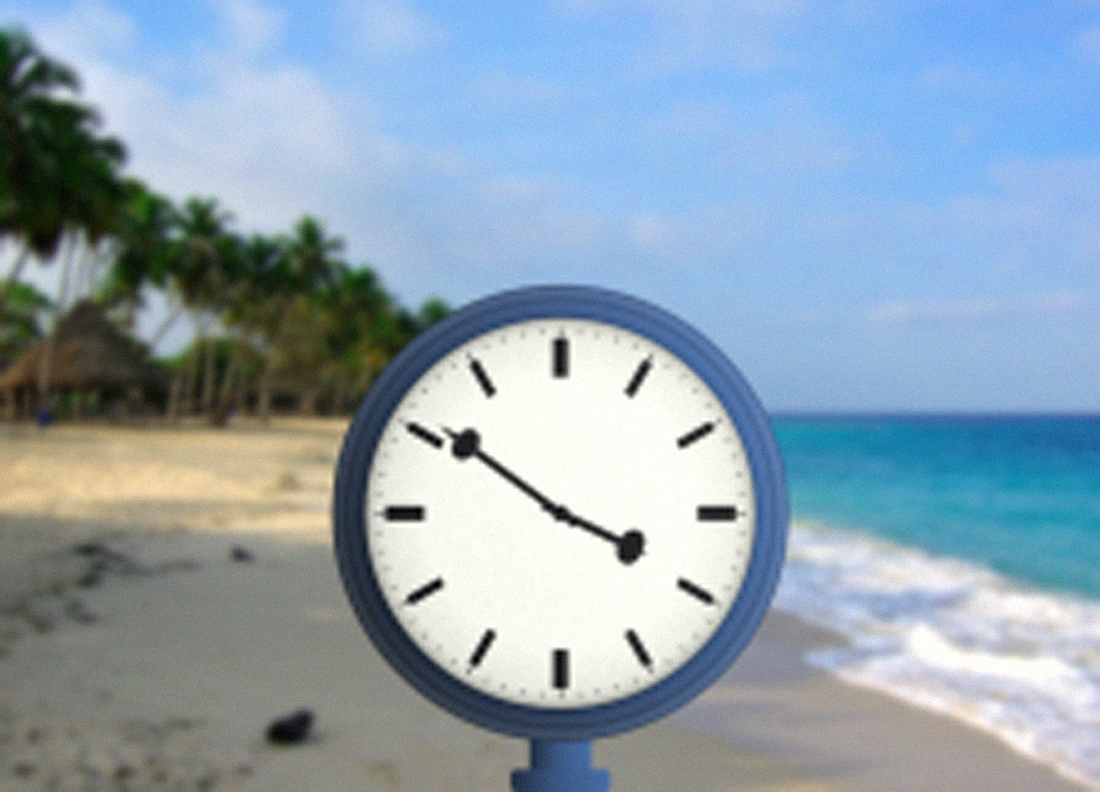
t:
3 h 51 min
